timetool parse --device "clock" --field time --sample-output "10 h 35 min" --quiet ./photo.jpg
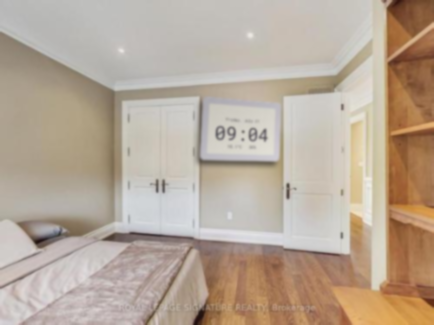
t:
9 h 04 min
